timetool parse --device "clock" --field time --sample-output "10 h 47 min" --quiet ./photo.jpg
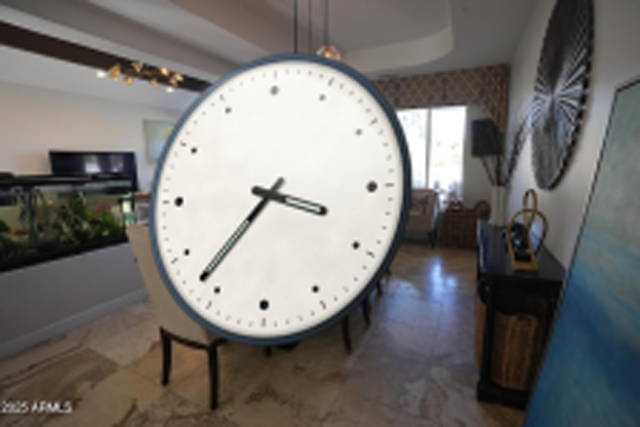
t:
3 h 37 min
